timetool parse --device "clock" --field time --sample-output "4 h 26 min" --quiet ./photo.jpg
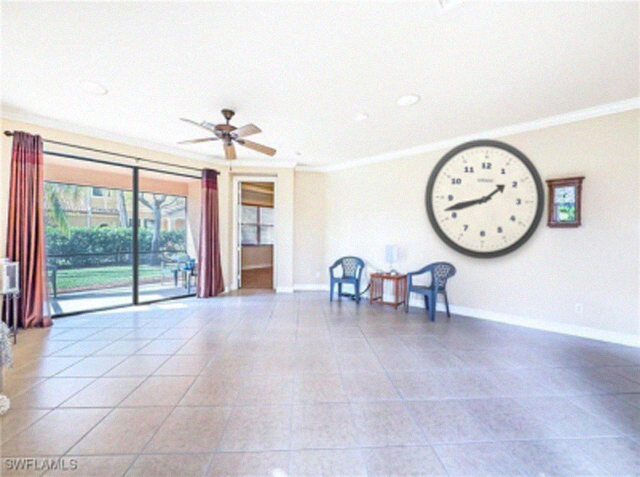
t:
1 h 42 min
